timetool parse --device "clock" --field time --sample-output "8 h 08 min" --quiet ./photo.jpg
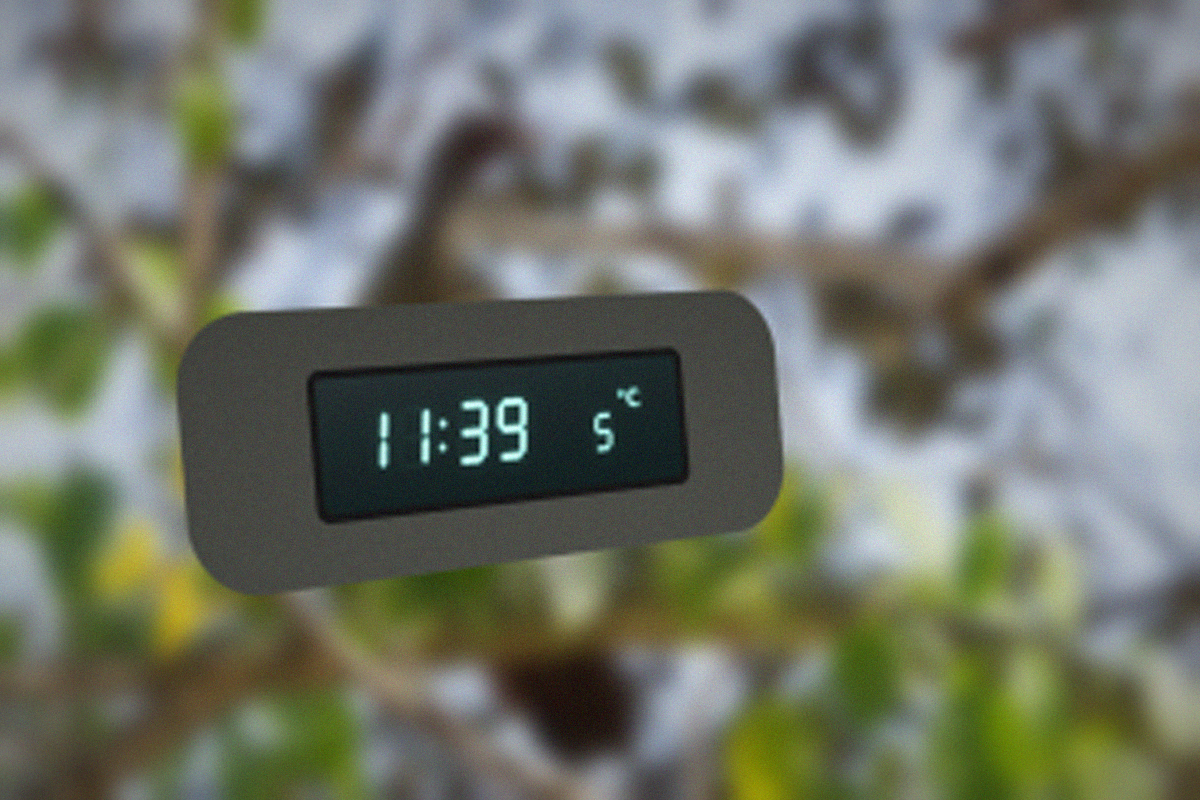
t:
11 h 39 min
